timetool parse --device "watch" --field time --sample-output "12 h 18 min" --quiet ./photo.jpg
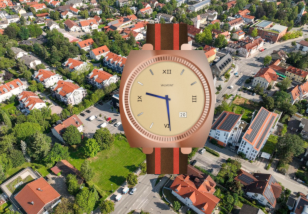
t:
9 h 29 min
